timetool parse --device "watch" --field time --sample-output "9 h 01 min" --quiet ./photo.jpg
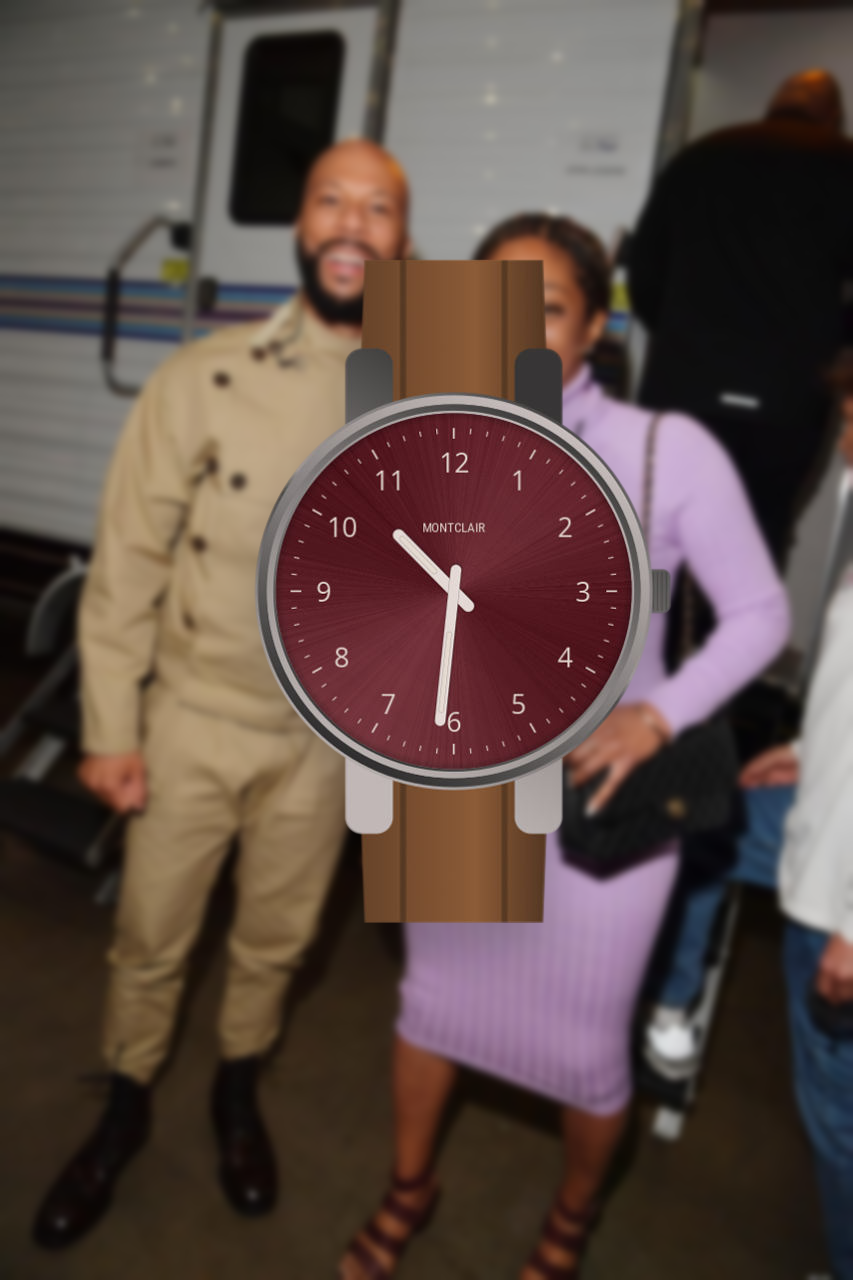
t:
10 h 31 min
